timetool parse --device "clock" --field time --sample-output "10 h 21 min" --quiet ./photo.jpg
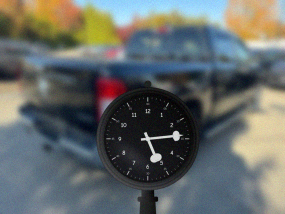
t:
5 h 14 min
